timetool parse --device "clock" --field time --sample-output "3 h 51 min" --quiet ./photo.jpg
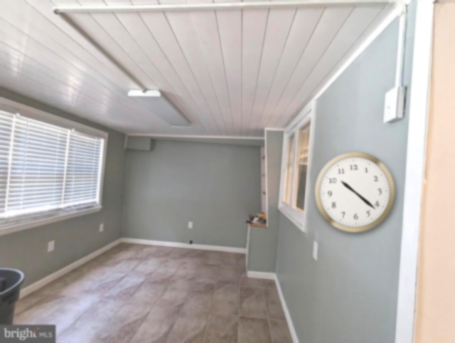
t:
10 h 22 min
